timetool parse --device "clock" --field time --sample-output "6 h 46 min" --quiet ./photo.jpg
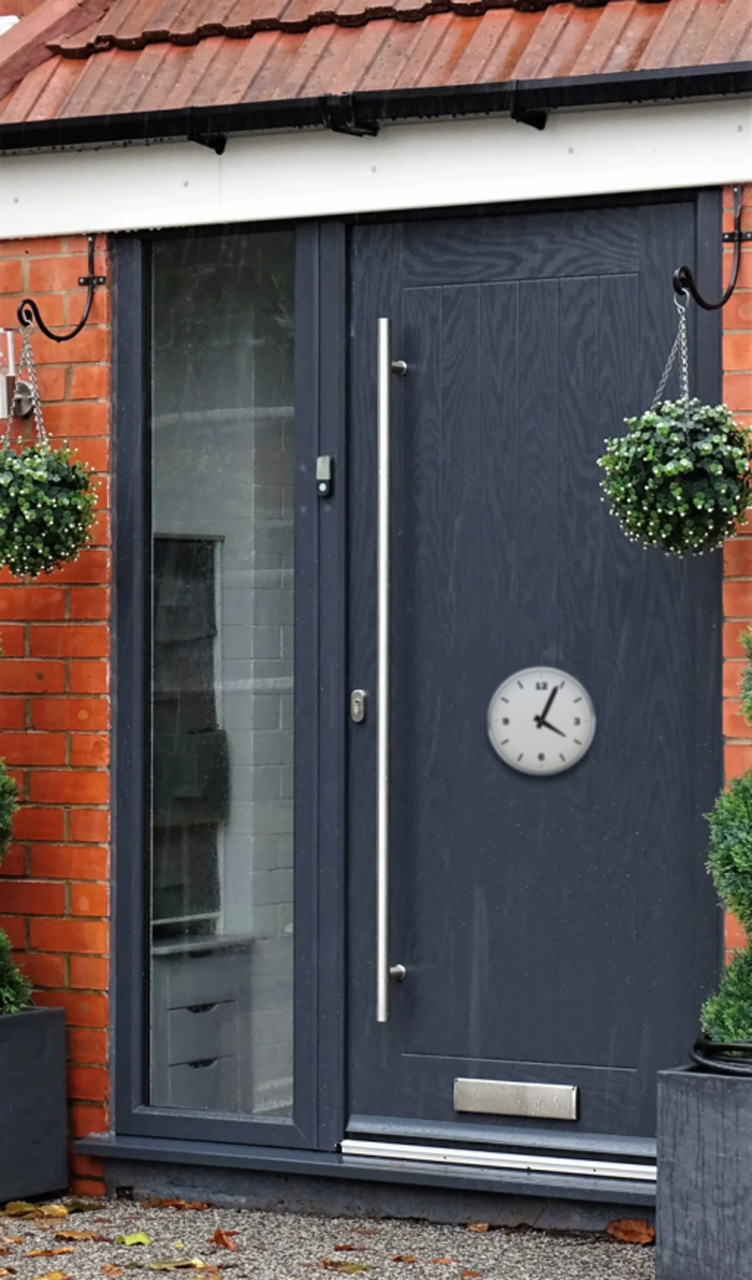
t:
4 h 04 min
